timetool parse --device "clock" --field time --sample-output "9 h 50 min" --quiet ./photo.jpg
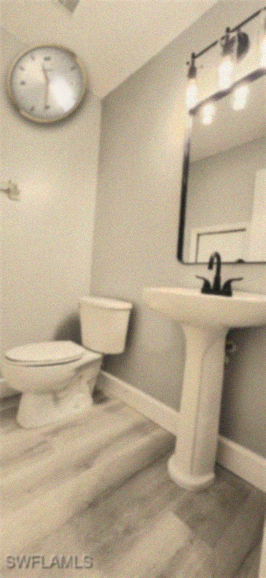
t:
11 h 31 min
